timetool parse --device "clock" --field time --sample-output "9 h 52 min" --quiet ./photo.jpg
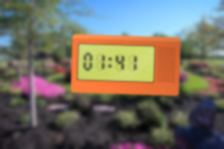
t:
1 h 41 min
